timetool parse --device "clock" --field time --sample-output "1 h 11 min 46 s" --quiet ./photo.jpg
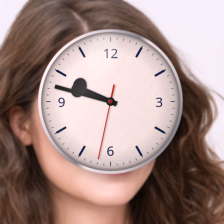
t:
9 h 47 min 32 s
